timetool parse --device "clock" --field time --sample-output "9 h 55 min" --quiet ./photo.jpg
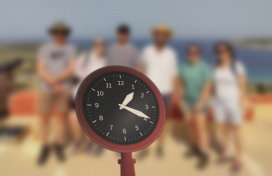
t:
1 h 19 min
